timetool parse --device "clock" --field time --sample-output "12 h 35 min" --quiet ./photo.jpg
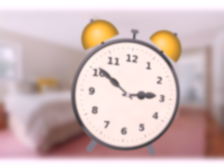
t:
2 h 51 min
